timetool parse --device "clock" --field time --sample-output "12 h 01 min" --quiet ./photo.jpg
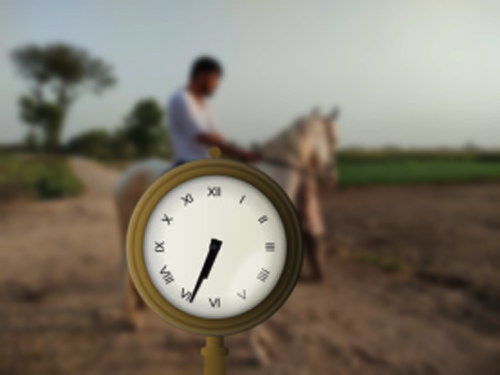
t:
6 h 34 min
